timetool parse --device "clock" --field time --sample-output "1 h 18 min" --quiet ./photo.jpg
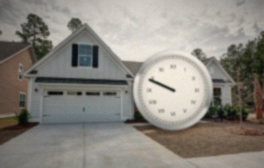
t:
9 h 49 min
